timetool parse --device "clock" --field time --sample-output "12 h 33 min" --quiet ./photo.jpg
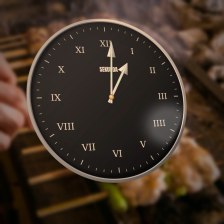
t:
1 h 01 min
